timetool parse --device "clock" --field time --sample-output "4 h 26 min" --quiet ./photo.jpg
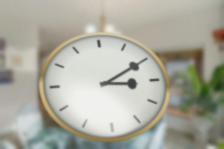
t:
3 h 10 min
